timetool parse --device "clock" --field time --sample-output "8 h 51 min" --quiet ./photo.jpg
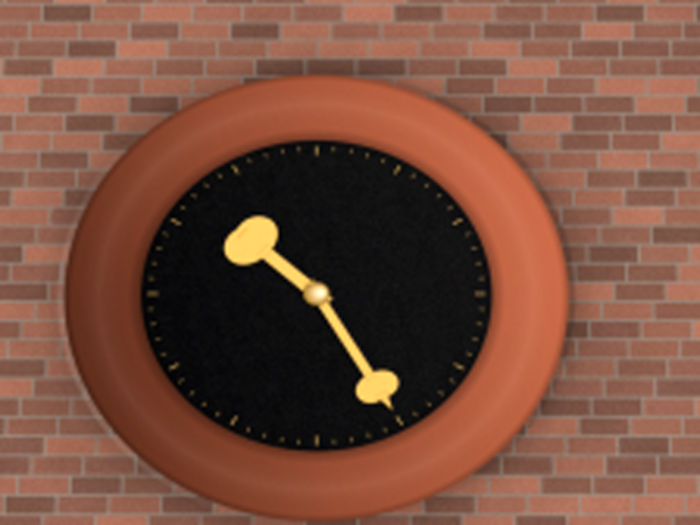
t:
10 h 25 min
